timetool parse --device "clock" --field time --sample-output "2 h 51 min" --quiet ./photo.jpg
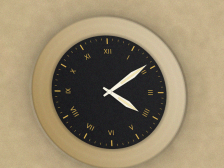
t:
4 h 09 min
